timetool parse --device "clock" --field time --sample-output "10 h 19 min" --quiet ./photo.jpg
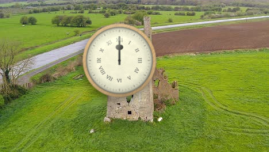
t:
12 h 00 min
